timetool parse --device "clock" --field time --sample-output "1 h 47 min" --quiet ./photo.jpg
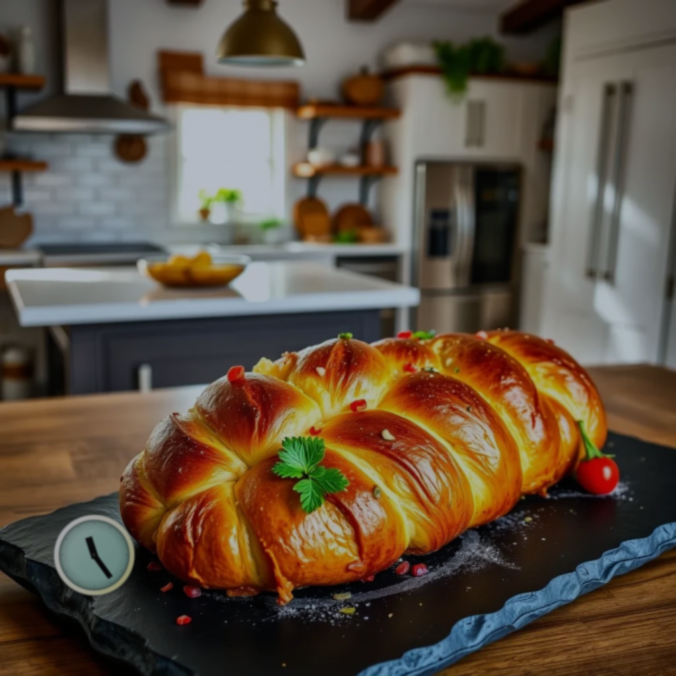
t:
11 h 24 min
